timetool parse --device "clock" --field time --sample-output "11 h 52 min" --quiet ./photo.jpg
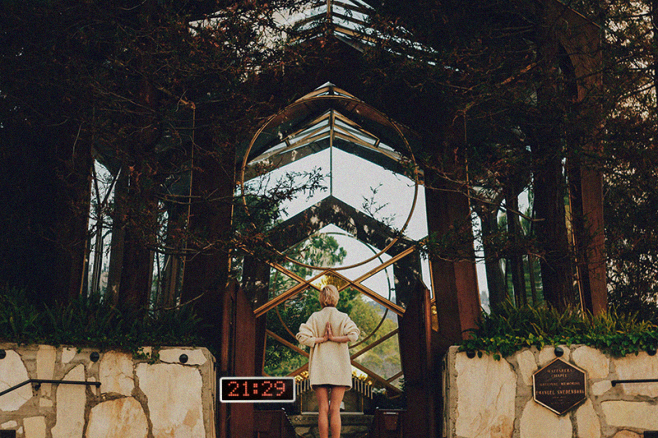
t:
21 h 29 min
